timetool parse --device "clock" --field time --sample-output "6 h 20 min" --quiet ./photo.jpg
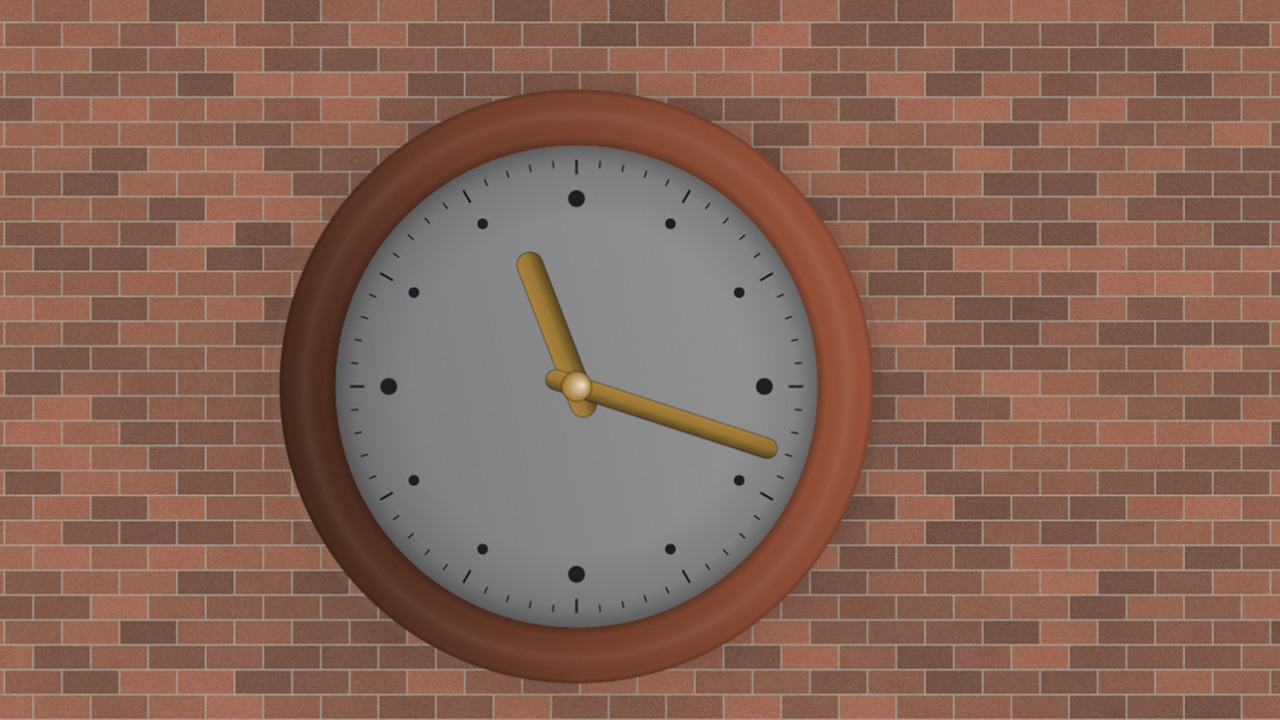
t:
11 h 18 min
